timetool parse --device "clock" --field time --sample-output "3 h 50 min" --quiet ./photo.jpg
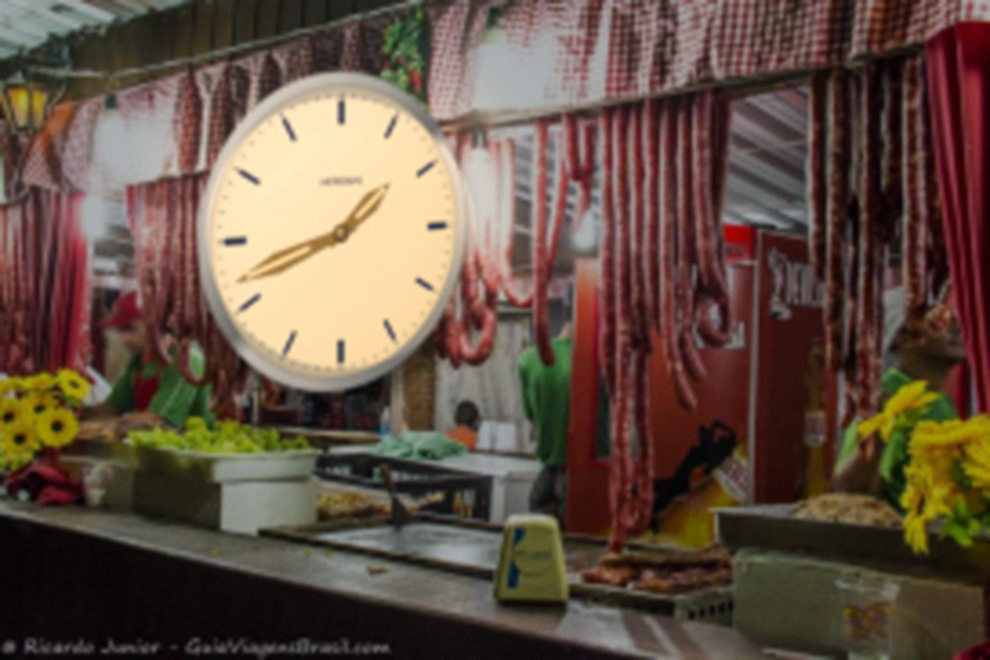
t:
1 h 42 min
